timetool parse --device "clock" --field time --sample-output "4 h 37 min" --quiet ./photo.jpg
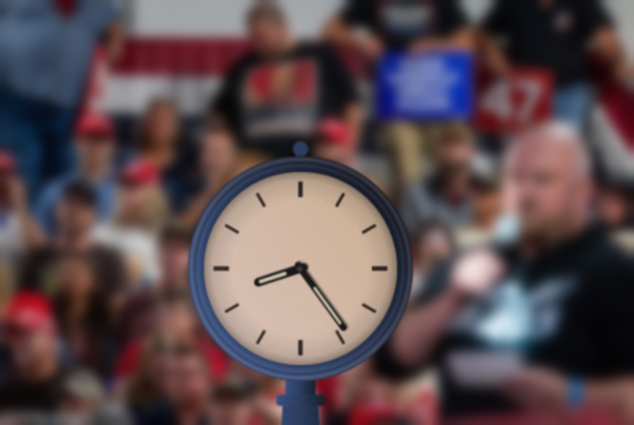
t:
8 h 24 min
